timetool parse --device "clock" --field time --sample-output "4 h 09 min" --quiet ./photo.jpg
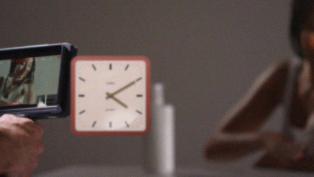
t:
4 h 10 min
